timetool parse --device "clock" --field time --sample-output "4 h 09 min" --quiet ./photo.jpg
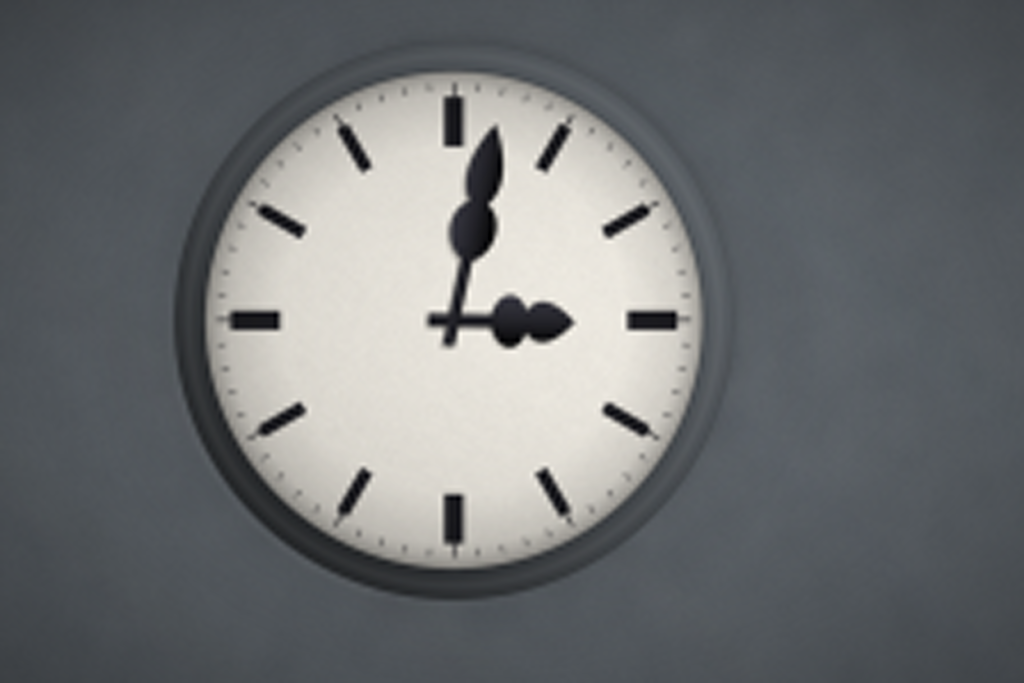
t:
3 h 02 min
